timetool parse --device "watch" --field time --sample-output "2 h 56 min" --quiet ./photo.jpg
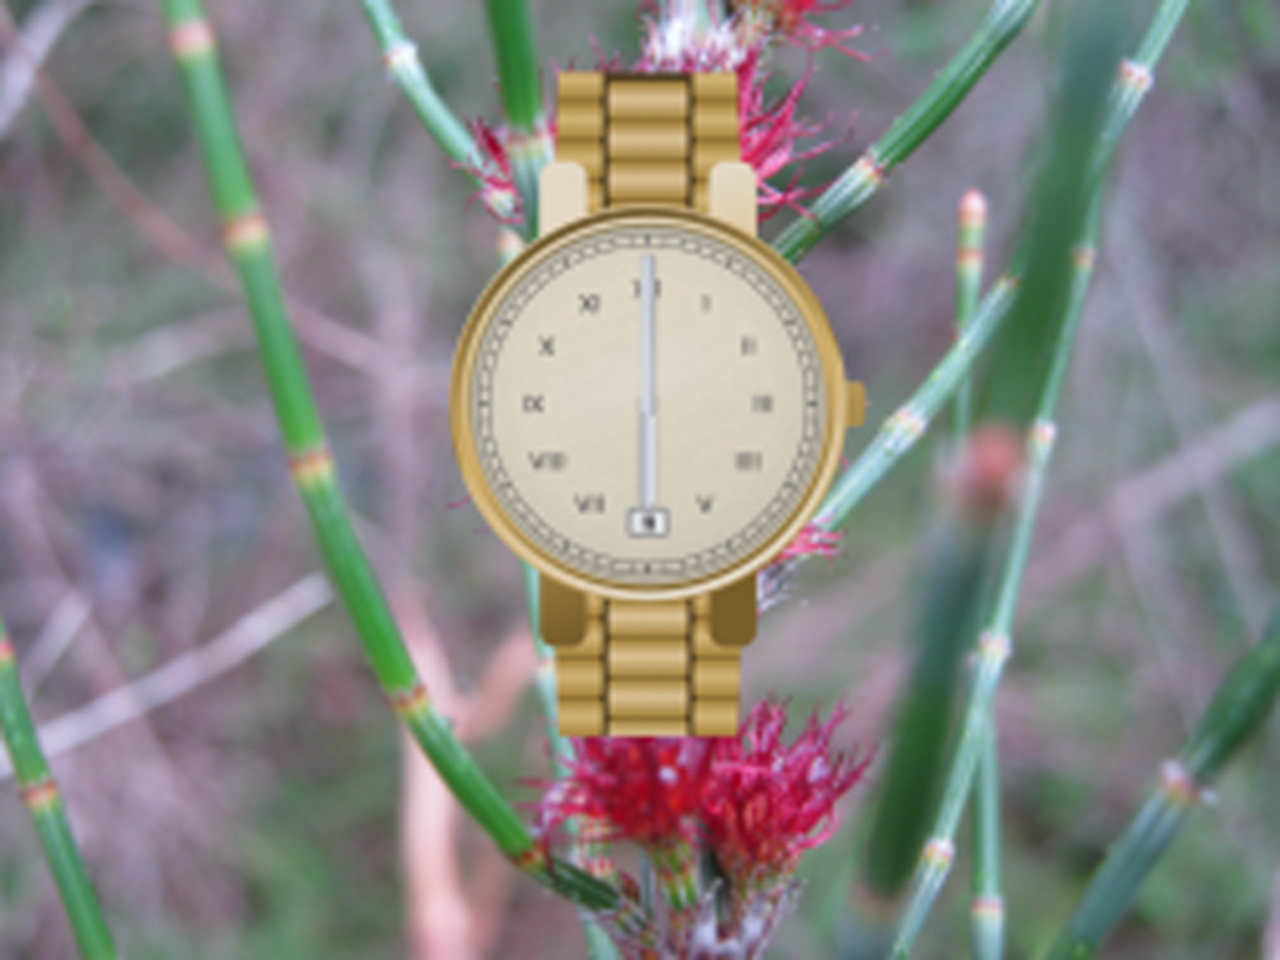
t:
6 h 00 min
